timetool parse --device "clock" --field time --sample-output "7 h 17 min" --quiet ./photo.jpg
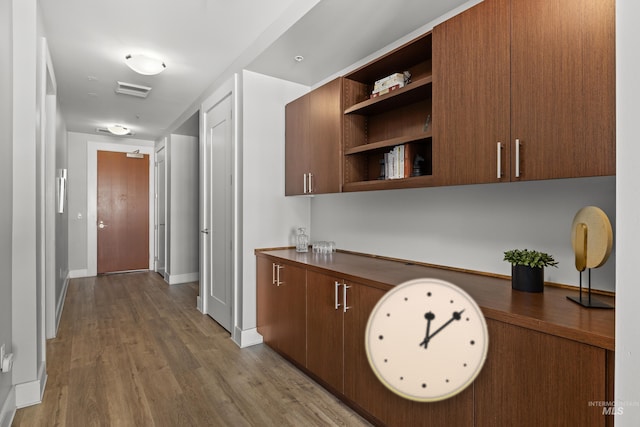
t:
12 h 08 min
